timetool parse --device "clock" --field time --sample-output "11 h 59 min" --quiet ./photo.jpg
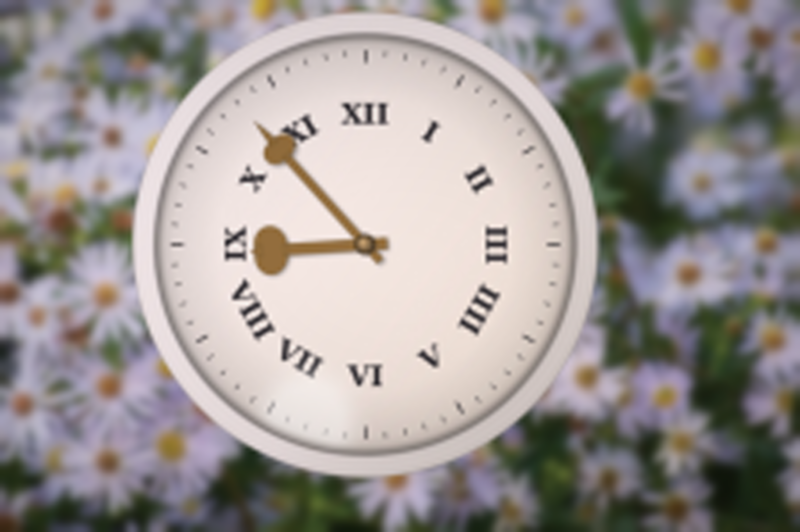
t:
8 h 53 min
